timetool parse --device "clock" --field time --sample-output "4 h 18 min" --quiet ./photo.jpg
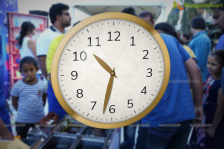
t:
10 h 32 min
